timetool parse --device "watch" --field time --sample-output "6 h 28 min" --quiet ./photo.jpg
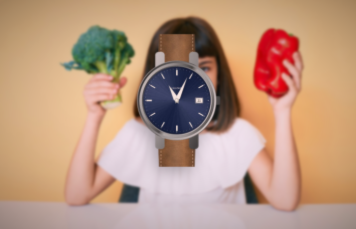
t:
11 h 04 min
